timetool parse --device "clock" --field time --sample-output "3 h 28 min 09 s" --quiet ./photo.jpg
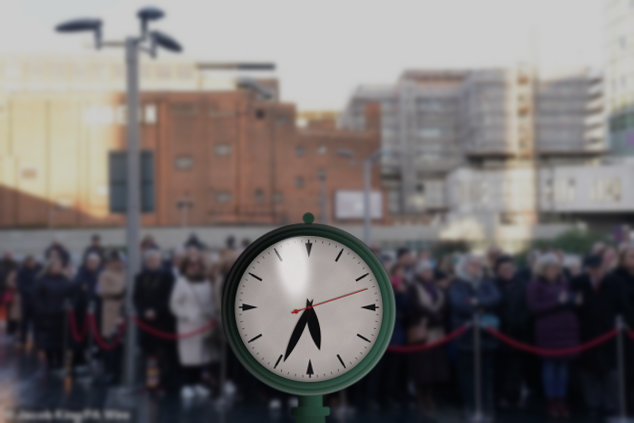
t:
5 h 34 min 12 s
